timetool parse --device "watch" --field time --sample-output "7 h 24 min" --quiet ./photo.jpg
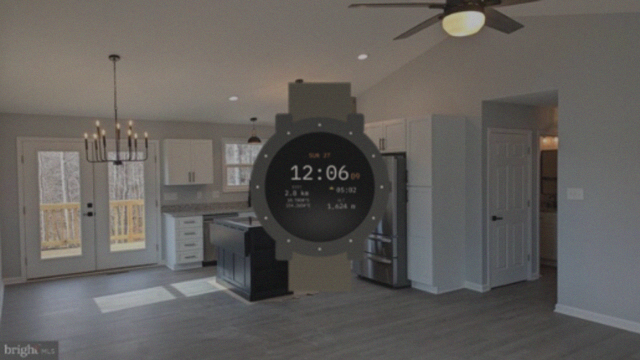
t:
12 h 06 min
